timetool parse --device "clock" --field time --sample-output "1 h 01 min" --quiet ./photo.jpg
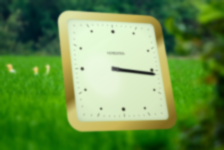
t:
3 h 16 min
